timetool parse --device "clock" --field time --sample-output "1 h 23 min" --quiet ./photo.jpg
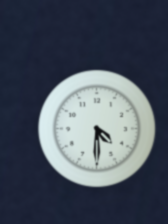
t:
4 h 30 min
